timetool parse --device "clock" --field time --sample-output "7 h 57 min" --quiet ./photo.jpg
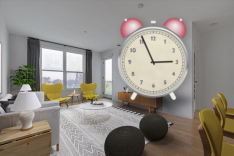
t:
2 h 56 min
